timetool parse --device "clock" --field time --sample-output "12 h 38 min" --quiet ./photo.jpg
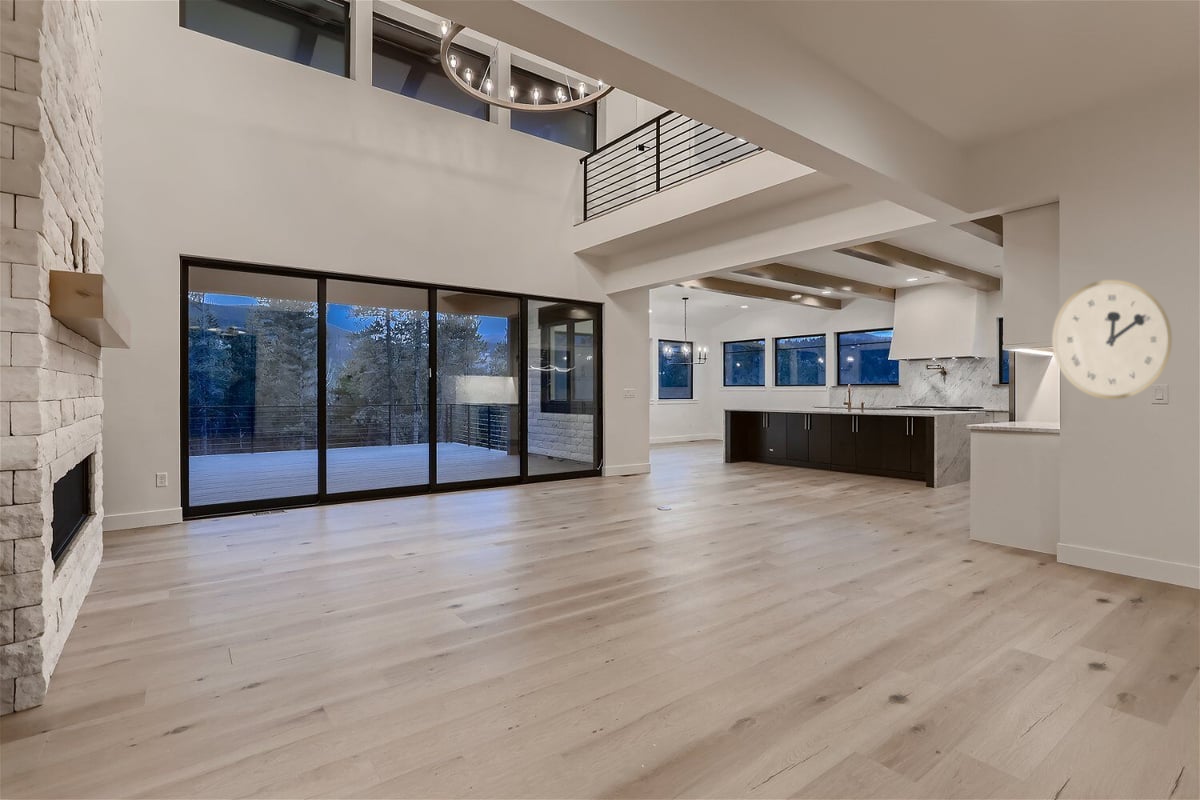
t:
12 h 09 min
